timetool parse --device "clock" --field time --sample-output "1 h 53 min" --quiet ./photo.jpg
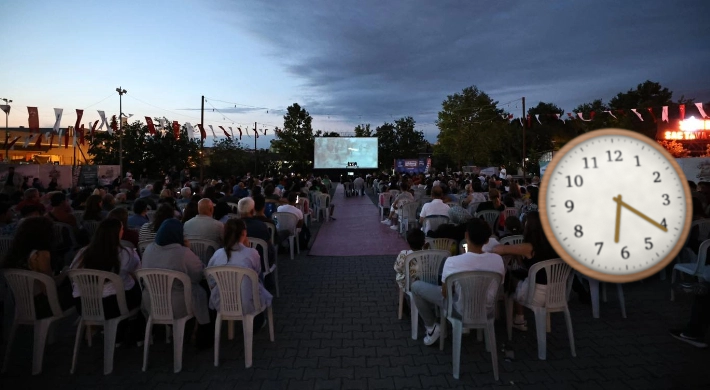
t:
6 h 21 min
